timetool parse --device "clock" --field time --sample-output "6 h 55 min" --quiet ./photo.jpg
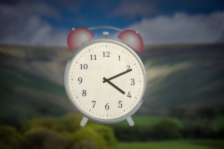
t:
4 h 11 min
